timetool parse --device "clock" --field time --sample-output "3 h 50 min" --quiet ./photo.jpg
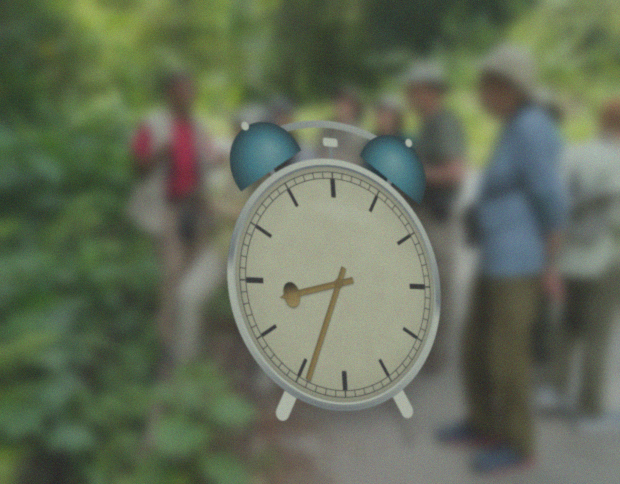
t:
8 h 34 min
